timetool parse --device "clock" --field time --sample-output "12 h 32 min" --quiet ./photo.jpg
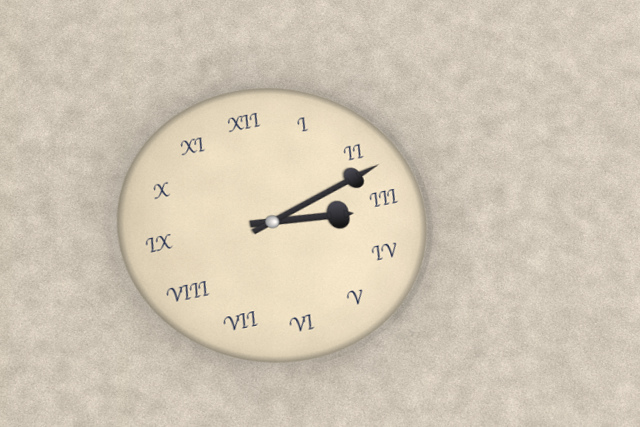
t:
3 h 12 min
